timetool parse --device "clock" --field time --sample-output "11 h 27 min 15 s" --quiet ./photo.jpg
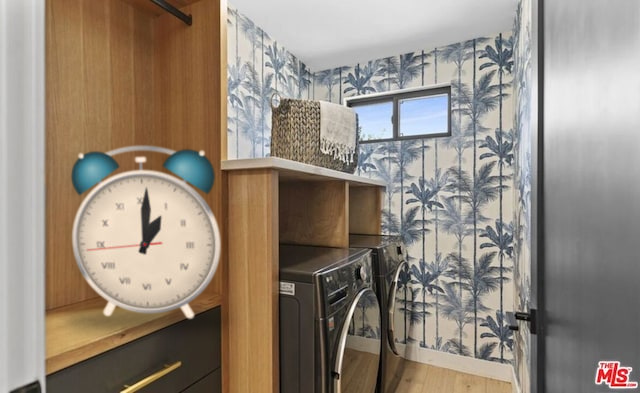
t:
1 h 00 min 44 s
